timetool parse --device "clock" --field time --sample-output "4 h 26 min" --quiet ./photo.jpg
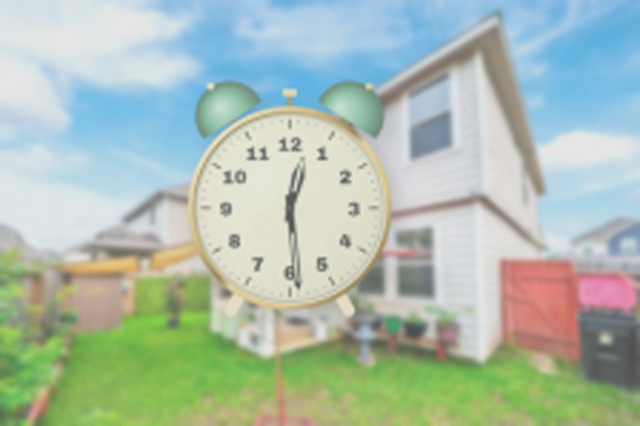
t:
12 h 29 min
